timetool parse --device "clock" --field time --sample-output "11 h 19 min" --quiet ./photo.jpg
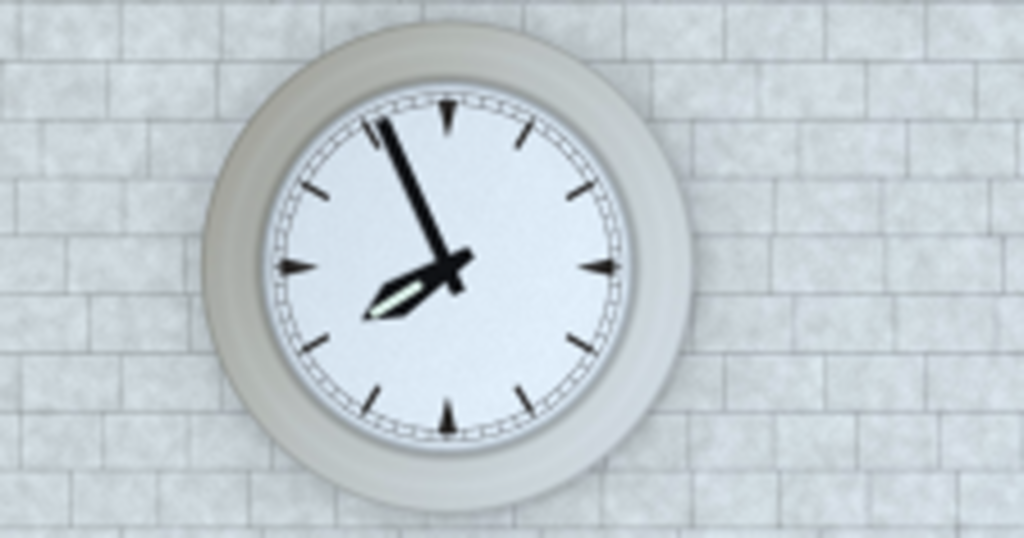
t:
7 h 56 min
